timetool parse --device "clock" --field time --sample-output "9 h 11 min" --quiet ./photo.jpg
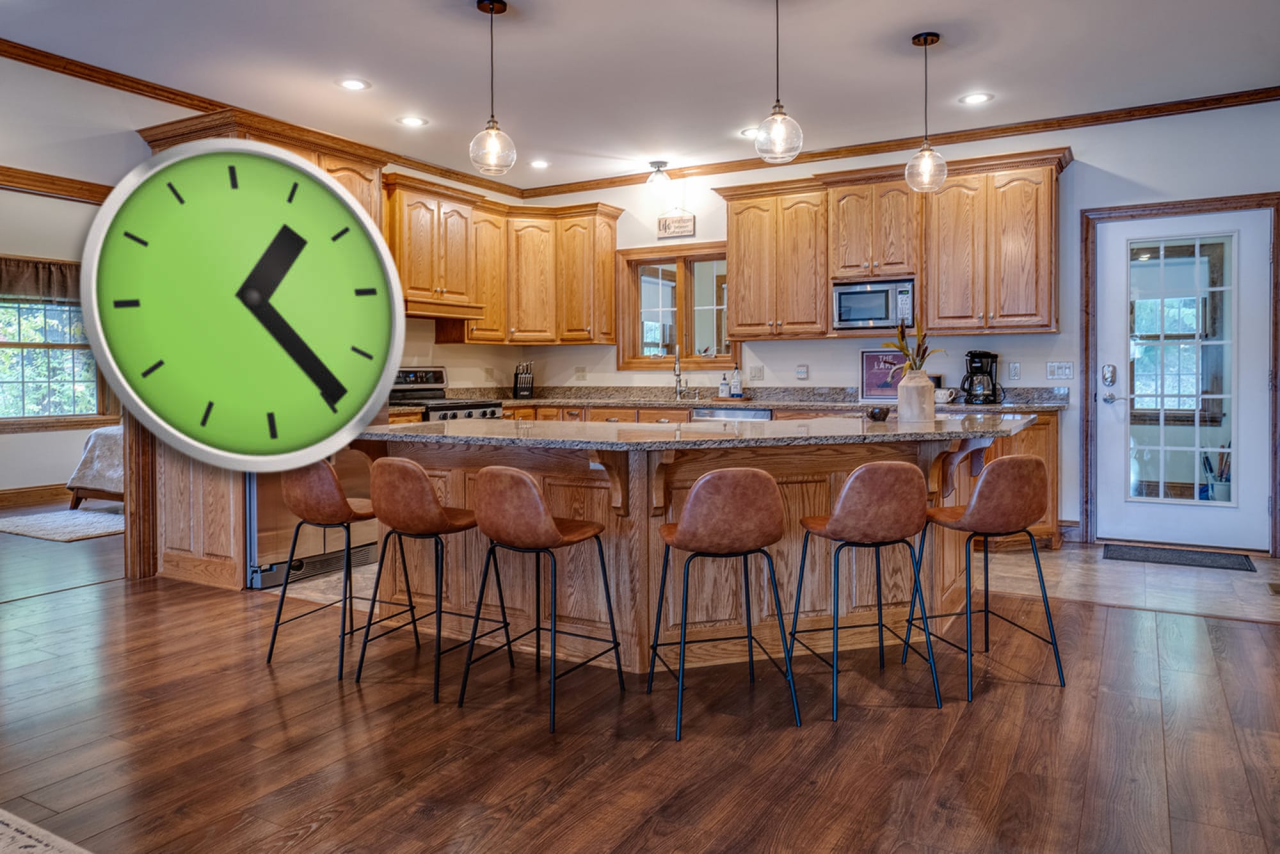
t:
1 h 24 min
